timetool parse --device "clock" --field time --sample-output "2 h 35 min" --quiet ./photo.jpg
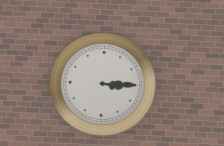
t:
3 h 15 min
